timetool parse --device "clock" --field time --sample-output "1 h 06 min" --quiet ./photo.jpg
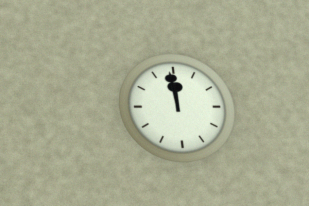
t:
11 h 59 min
